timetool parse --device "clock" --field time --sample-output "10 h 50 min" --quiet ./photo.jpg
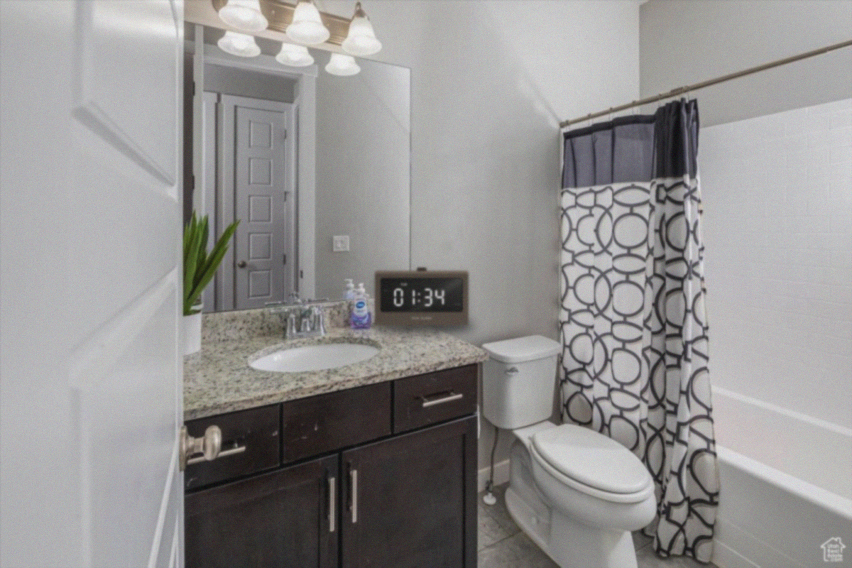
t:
1 h 34 min
